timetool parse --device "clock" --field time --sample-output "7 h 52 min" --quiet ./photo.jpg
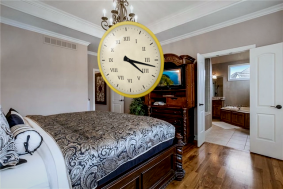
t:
4 h 17 min
